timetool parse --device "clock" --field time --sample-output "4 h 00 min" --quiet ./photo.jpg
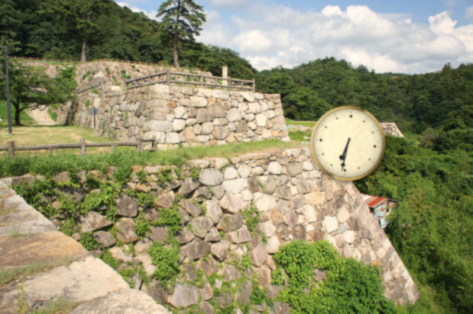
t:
6 h 31 min
